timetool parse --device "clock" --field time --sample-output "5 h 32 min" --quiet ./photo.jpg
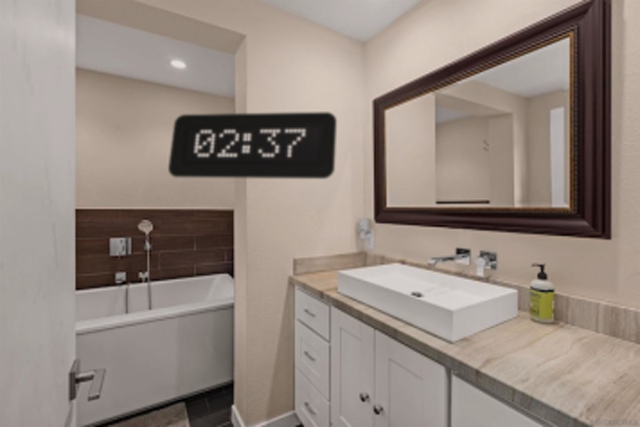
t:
2 h 37 min
